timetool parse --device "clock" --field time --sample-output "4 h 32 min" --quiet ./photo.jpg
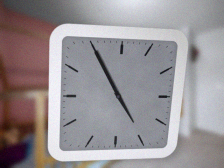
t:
4 h 55 min
